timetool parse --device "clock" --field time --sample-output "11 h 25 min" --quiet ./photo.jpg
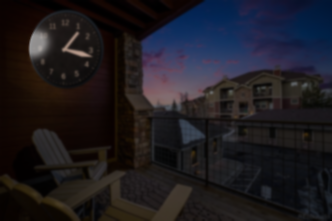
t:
1 h 17 min
